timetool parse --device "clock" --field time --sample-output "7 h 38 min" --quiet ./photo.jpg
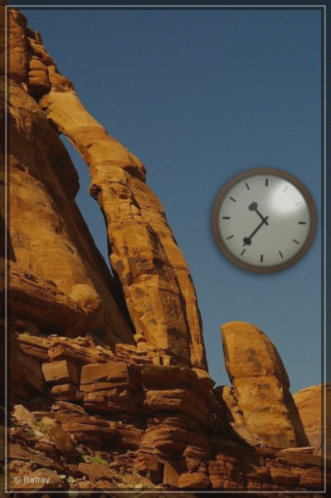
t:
10 h 36 min
